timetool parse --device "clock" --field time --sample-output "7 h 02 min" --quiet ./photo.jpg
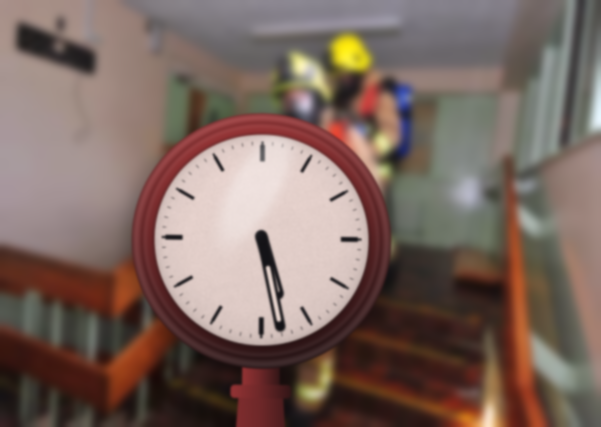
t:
5 h 28 min
